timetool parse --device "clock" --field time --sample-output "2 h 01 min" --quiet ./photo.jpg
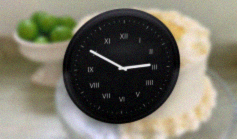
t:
2 h 50 min
